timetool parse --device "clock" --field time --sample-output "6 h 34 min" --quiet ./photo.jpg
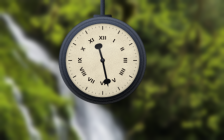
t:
11 h 28 min
